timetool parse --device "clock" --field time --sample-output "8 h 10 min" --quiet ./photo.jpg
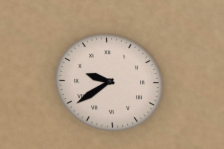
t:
9 h 39 min
